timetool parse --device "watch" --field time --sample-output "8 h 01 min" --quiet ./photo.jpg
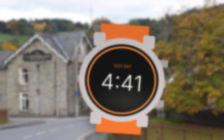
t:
4 h 41 min
